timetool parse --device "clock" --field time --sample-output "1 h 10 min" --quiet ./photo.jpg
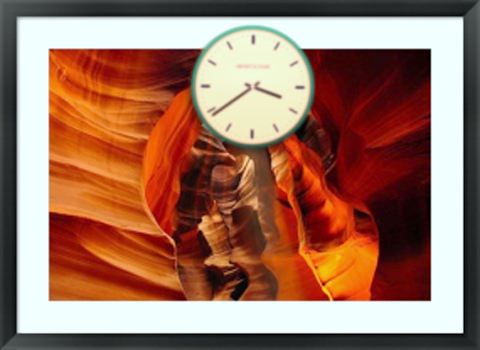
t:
3 h 39 min
